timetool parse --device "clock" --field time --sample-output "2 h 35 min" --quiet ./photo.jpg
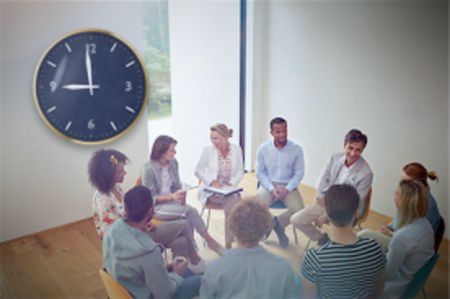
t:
8 h 59 min
